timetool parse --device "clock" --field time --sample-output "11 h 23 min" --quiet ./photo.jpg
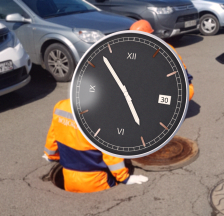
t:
4 h 53 min
